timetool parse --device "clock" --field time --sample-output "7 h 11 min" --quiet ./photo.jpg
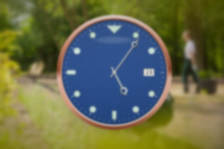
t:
5 h 06 min
